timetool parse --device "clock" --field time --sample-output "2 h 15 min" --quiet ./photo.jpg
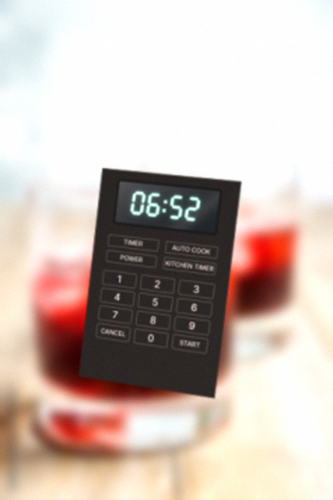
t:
6 h 52 min
